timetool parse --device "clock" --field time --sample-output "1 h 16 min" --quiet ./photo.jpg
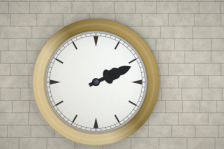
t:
2 h 11 min
